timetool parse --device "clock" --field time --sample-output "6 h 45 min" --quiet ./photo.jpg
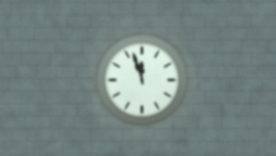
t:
11 h 57 min
